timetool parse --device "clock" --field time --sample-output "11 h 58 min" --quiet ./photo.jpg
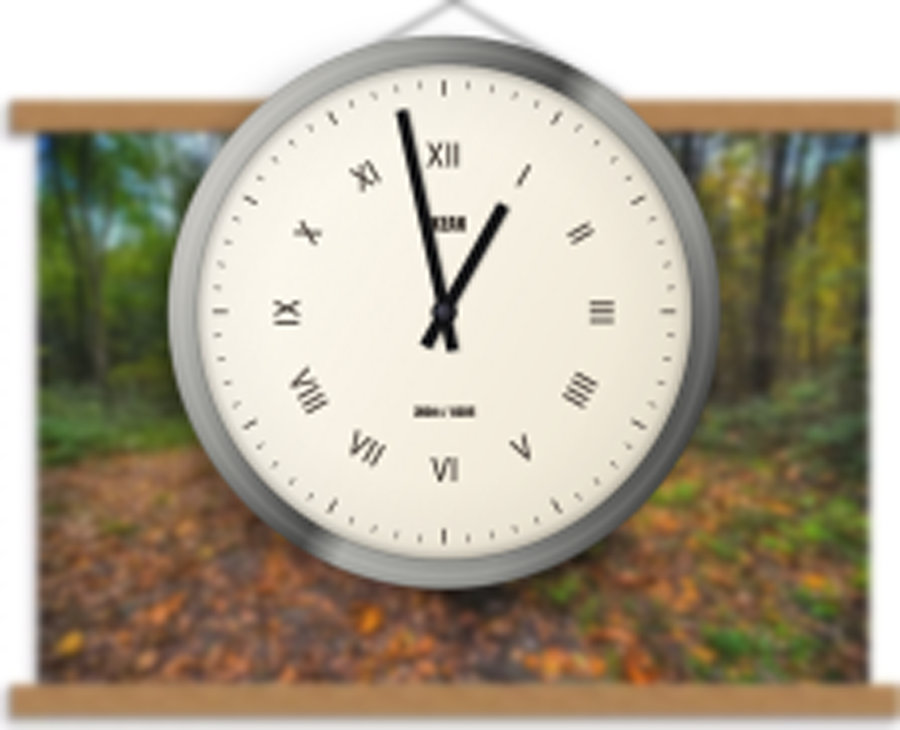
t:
12 h 58 min
